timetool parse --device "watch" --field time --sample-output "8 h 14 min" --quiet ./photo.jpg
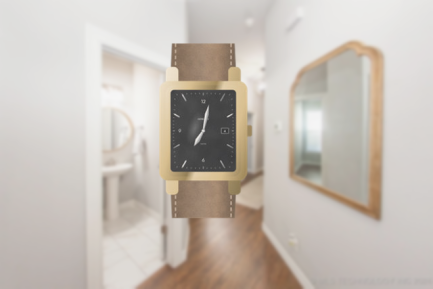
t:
7 h 02 min
